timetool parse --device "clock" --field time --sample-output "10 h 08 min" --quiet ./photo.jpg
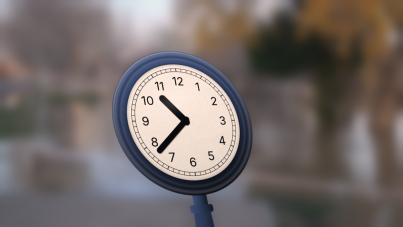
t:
10 h 38 min
